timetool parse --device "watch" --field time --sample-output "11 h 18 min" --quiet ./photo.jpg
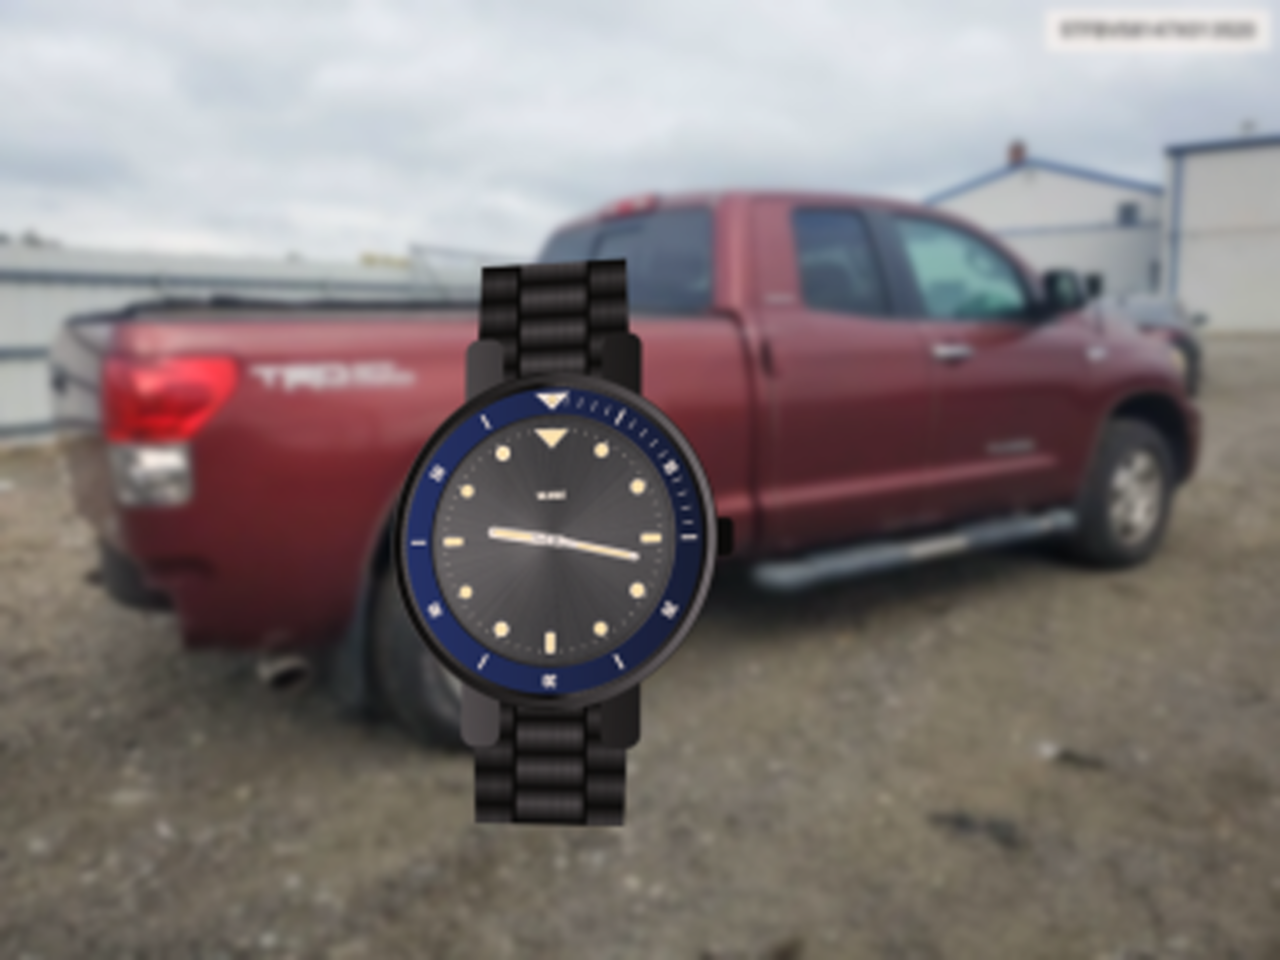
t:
9 h 17 min
